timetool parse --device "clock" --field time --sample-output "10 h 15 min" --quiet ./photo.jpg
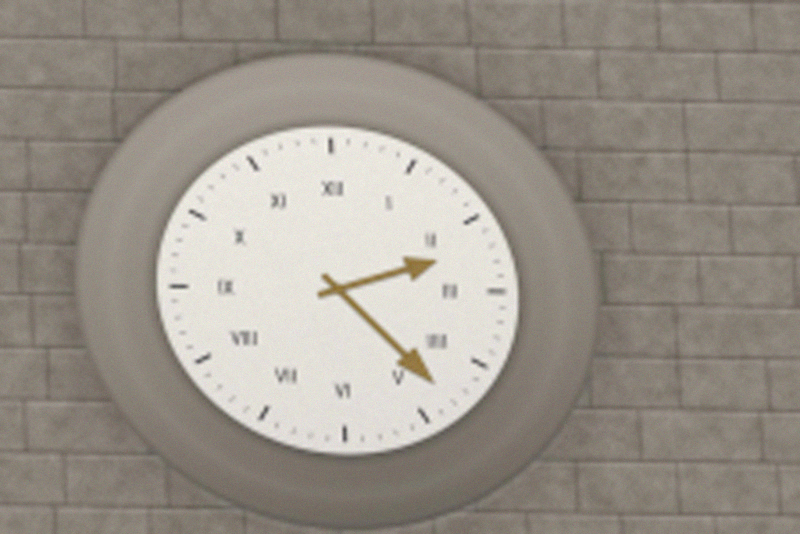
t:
2 h 23 min
